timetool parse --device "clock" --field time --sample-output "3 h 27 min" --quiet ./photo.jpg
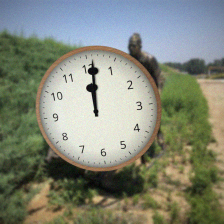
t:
12 h 01 min
